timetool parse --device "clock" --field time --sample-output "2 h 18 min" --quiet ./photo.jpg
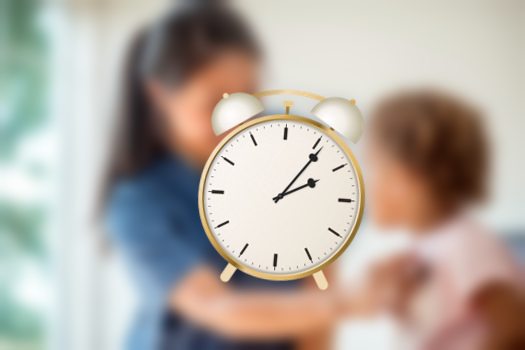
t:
2 h 06 min
